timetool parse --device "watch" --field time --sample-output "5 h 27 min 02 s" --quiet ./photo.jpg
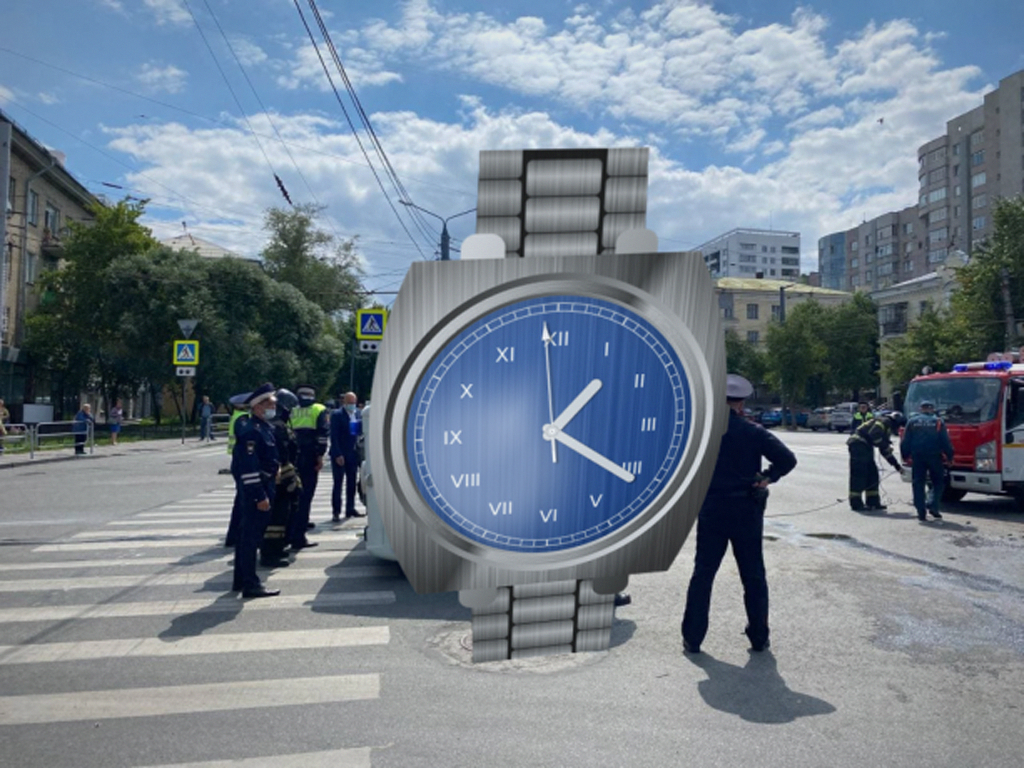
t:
1 h 20 min 59 s
